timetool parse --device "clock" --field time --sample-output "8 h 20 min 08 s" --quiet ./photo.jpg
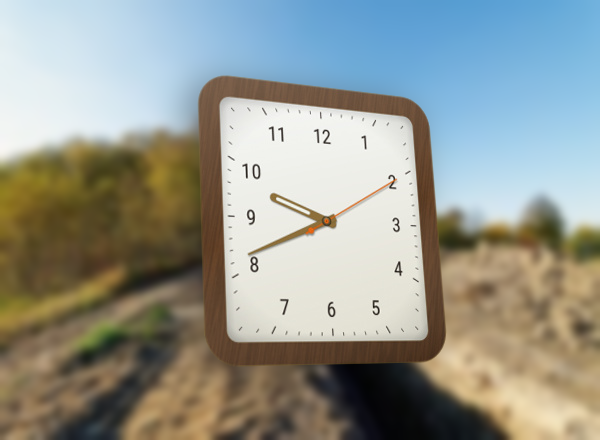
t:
9 h 41 min 10 s
